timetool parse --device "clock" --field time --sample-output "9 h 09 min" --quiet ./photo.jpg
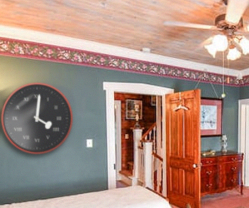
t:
4 h 01 min
